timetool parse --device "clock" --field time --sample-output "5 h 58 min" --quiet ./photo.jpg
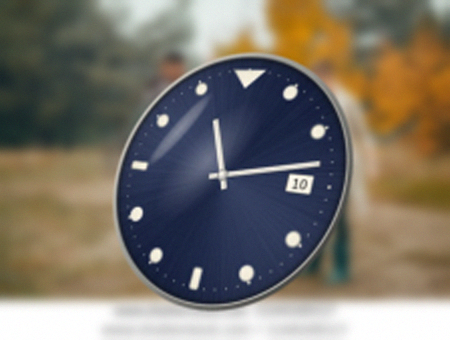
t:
11 h 13 min
